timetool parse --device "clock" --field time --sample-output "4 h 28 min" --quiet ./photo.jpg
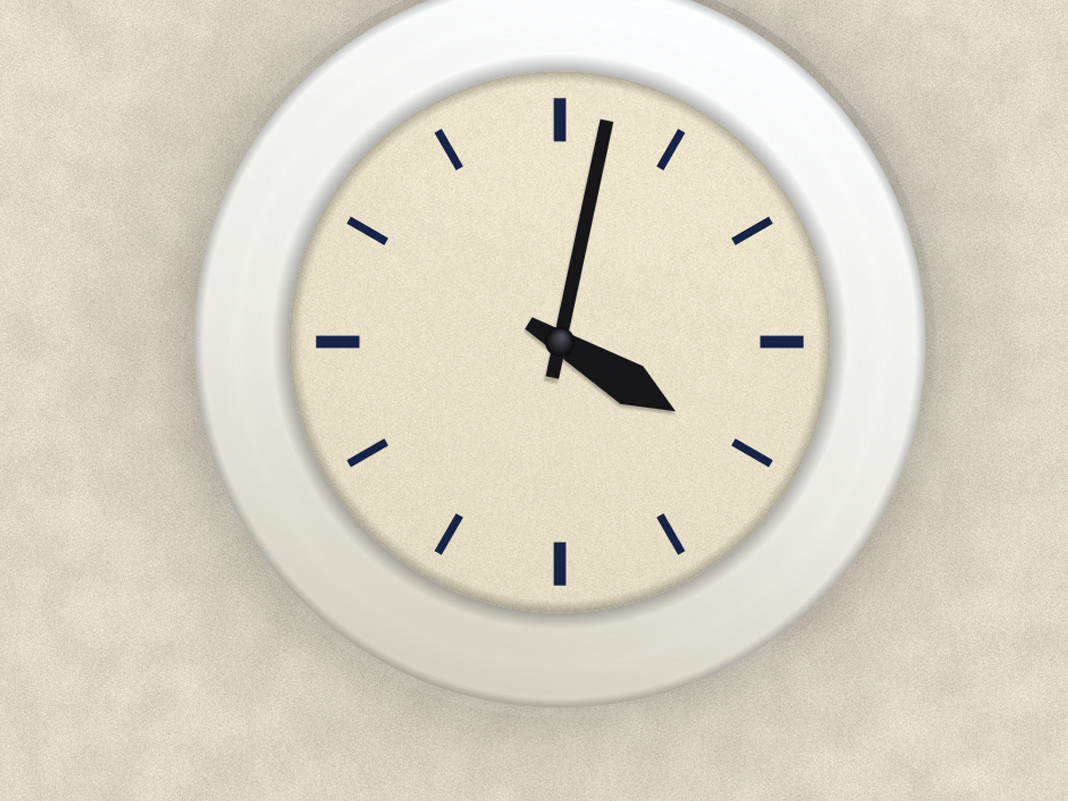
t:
4 h 02 min
